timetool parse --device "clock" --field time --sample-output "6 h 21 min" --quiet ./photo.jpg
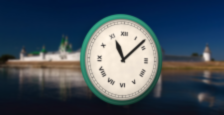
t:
11 h 08 min
